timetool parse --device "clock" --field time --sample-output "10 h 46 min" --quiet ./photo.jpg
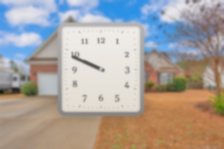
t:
9 h 49 min
